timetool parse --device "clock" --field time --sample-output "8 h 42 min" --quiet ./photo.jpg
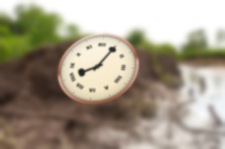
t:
8 h 05 min
